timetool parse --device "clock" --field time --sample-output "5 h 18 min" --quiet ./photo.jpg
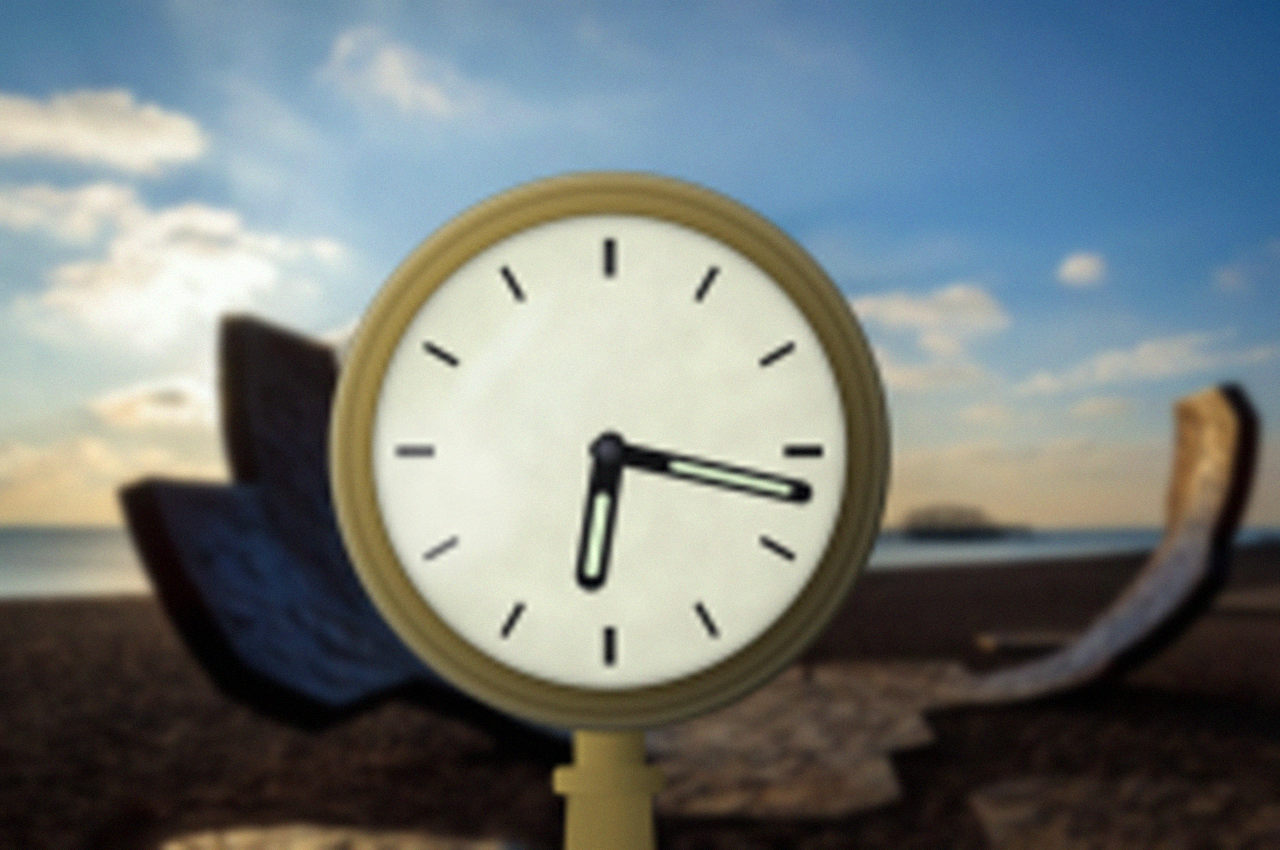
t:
6 h 17 min
